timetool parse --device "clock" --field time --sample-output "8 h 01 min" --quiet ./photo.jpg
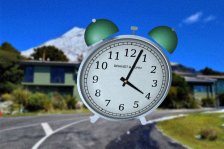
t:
4 h 03 min
